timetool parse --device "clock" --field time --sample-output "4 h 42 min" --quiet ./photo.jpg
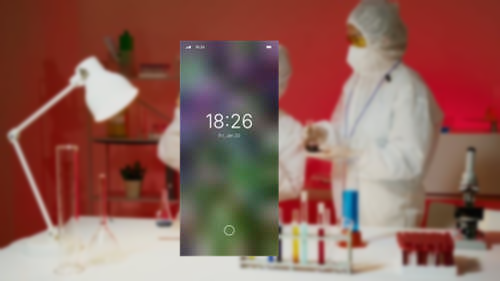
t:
18 h 26 min
